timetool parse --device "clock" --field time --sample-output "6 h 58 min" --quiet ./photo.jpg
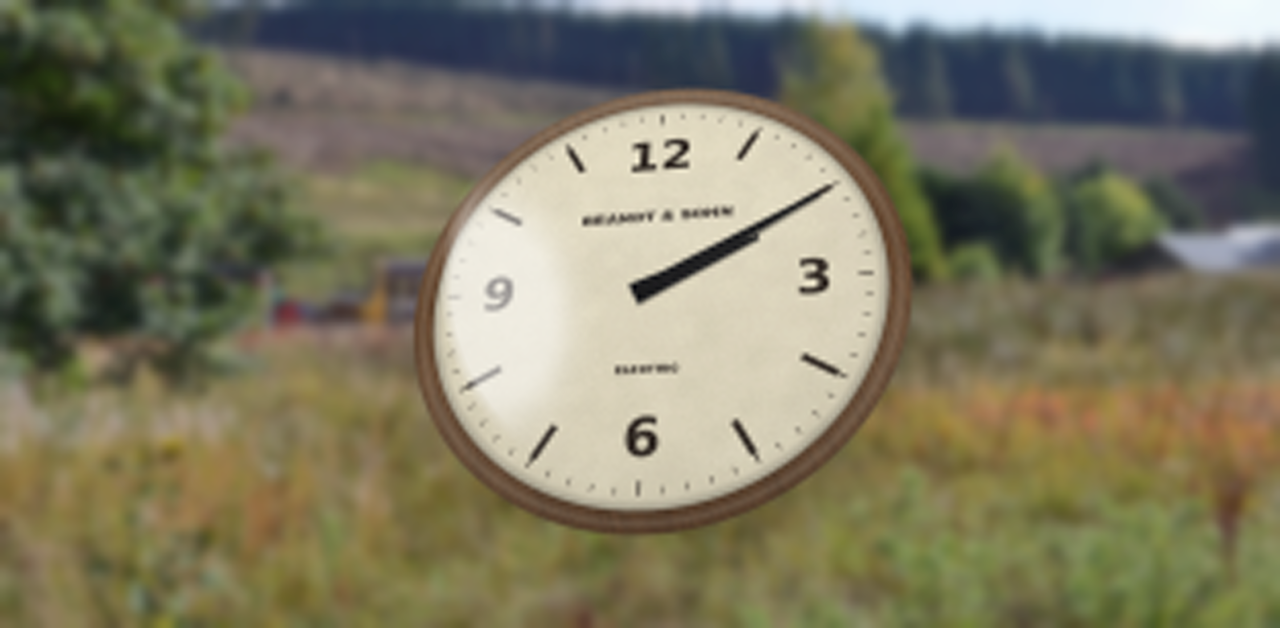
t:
2 h 10 min
